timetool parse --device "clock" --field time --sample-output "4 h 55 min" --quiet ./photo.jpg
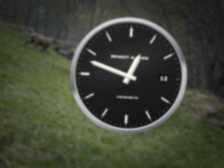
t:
12 h 48 min
